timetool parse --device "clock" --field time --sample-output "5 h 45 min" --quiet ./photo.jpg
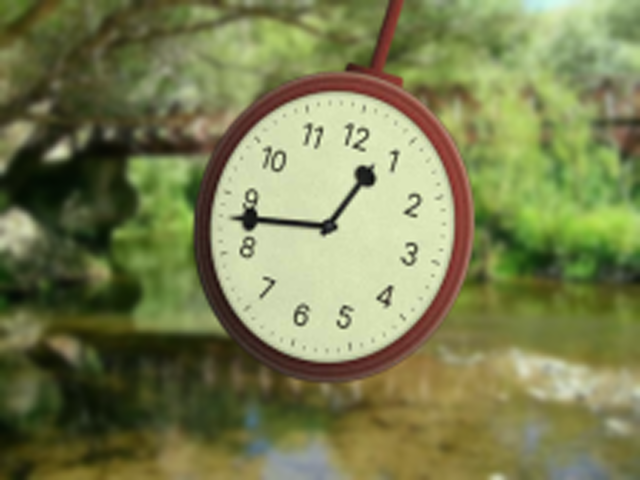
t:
12 h 43 min
